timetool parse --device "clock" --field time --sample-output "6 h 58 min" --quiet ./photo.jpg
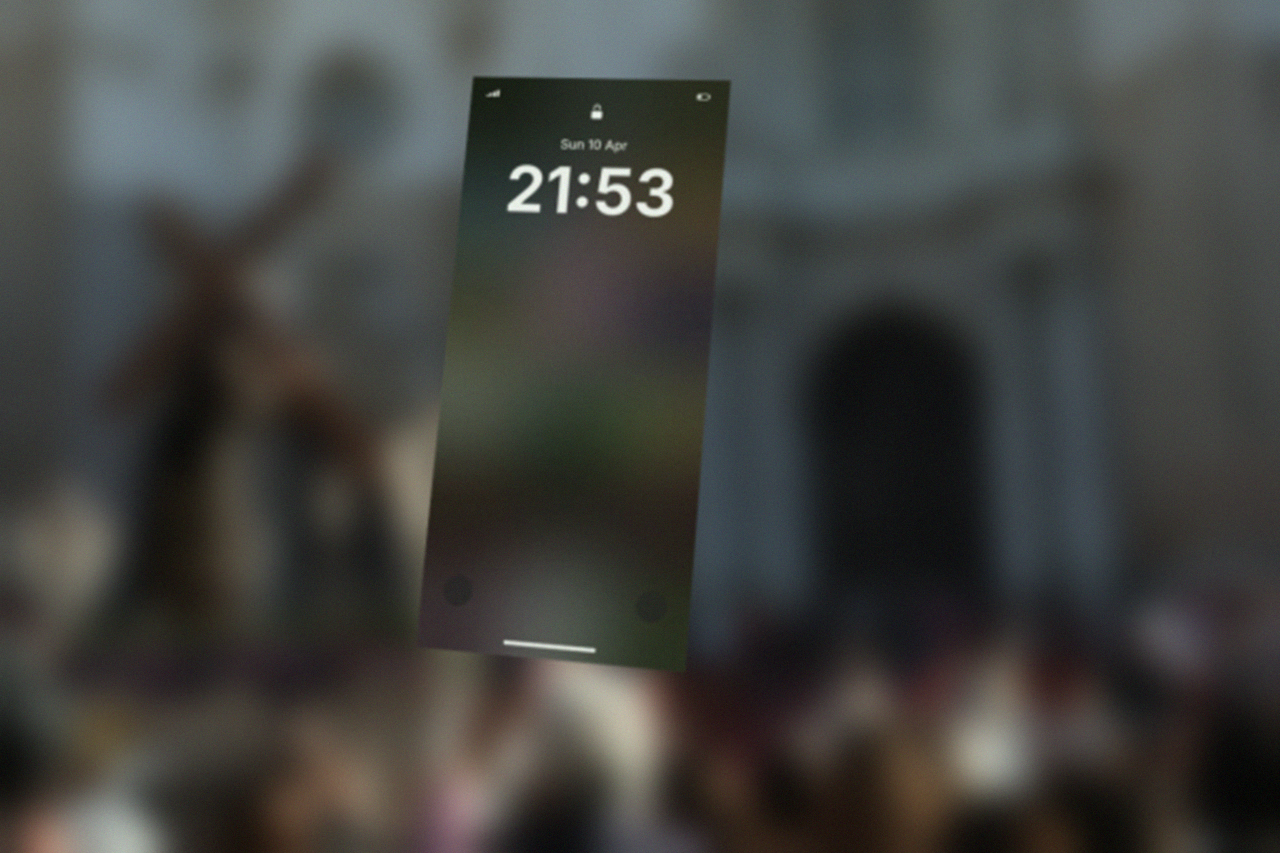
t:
21 h 53 min
